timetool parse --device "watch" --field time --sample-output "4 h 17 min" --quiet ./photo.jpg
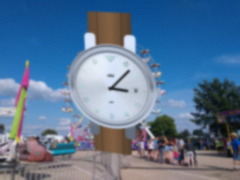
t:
3 h 07 min
